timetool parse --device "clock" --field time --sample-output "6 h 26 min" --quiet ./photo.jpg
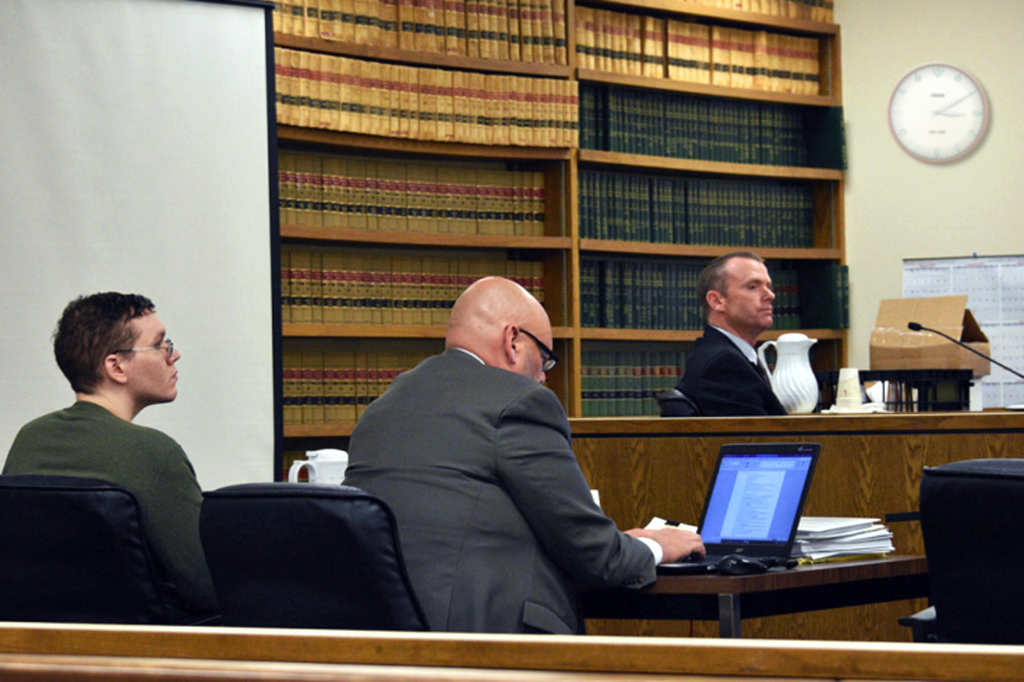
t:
3 h 10 min
